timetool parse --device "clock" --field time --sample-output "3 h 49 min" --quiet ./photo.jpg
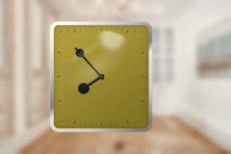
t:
7 h 53 min
